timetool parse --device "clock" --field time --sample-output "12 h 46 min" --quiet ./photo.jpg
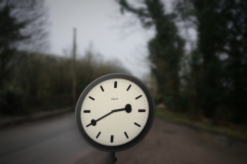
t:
2 h 40 min
